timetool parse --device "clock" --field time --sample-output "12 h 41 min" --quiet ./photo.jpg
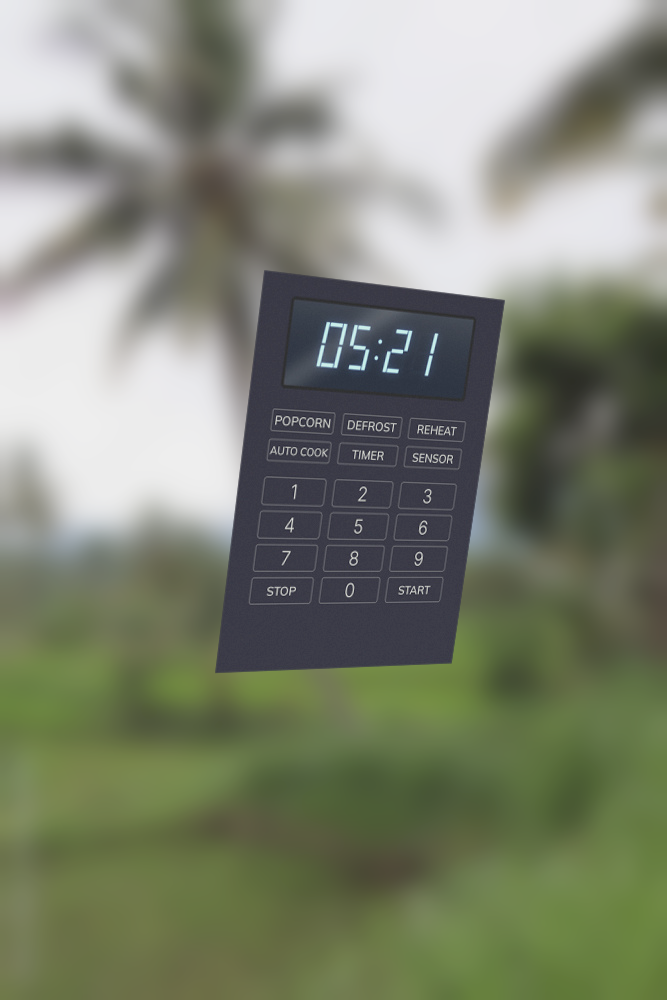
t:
5 h 21 min
